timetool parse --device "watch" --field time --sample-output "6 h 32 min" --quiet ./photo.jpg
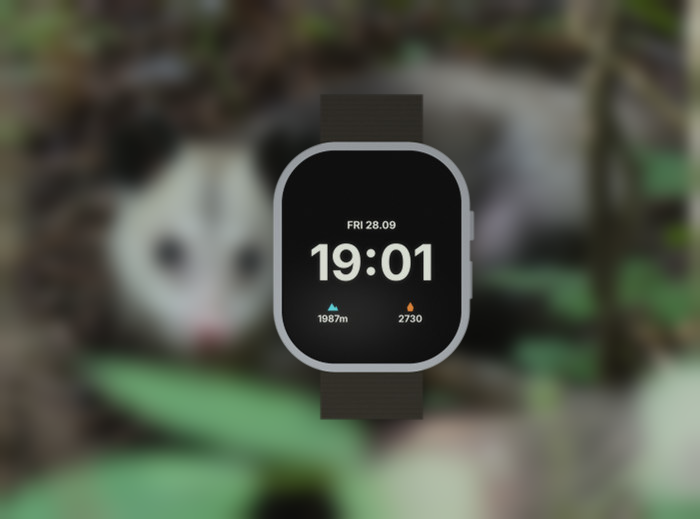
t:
19 h 01 min
